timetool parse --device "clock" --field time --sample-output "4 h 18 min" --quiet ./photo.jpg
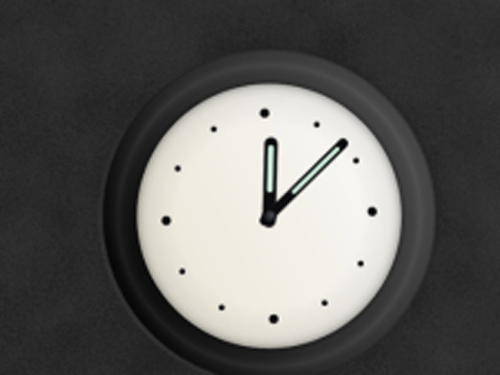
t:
12 h 08 min
